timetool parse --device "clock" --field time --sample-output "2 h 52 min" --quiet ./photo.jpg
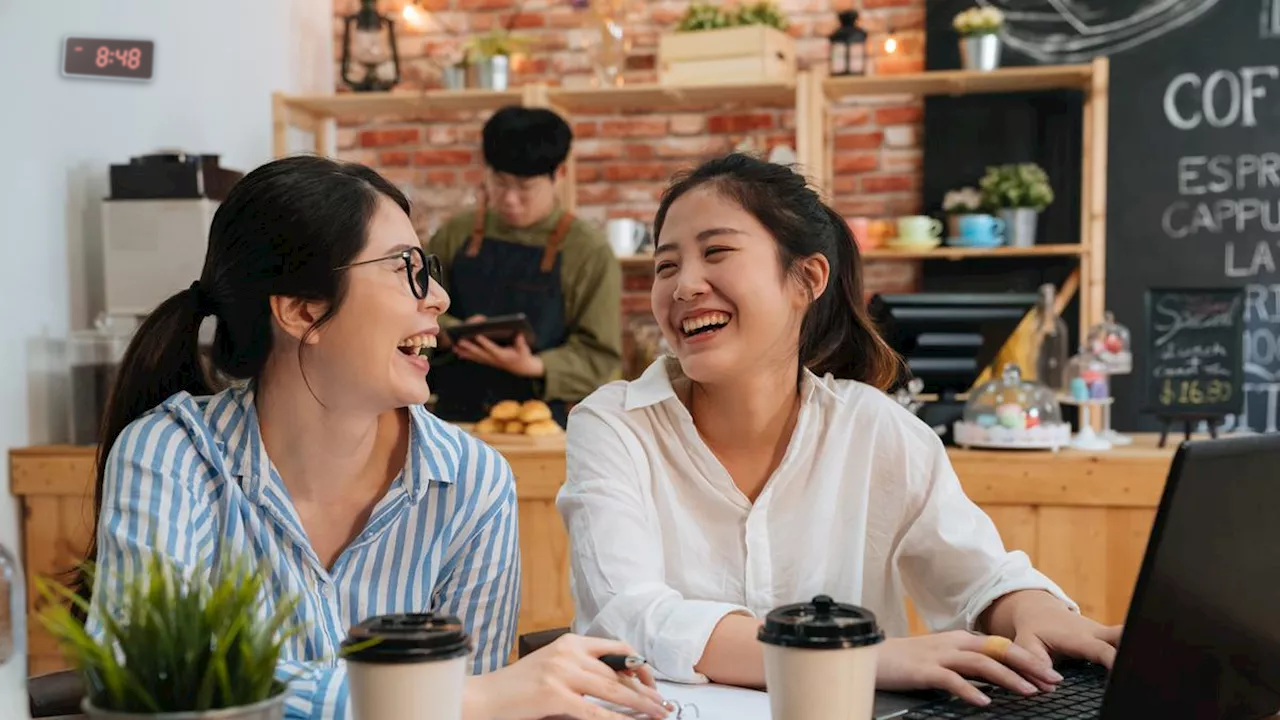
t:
8 h 48 min
